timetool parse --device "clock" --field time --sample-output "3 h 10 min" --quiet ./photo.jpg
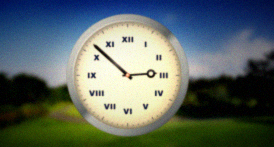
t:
2 h 52 min
